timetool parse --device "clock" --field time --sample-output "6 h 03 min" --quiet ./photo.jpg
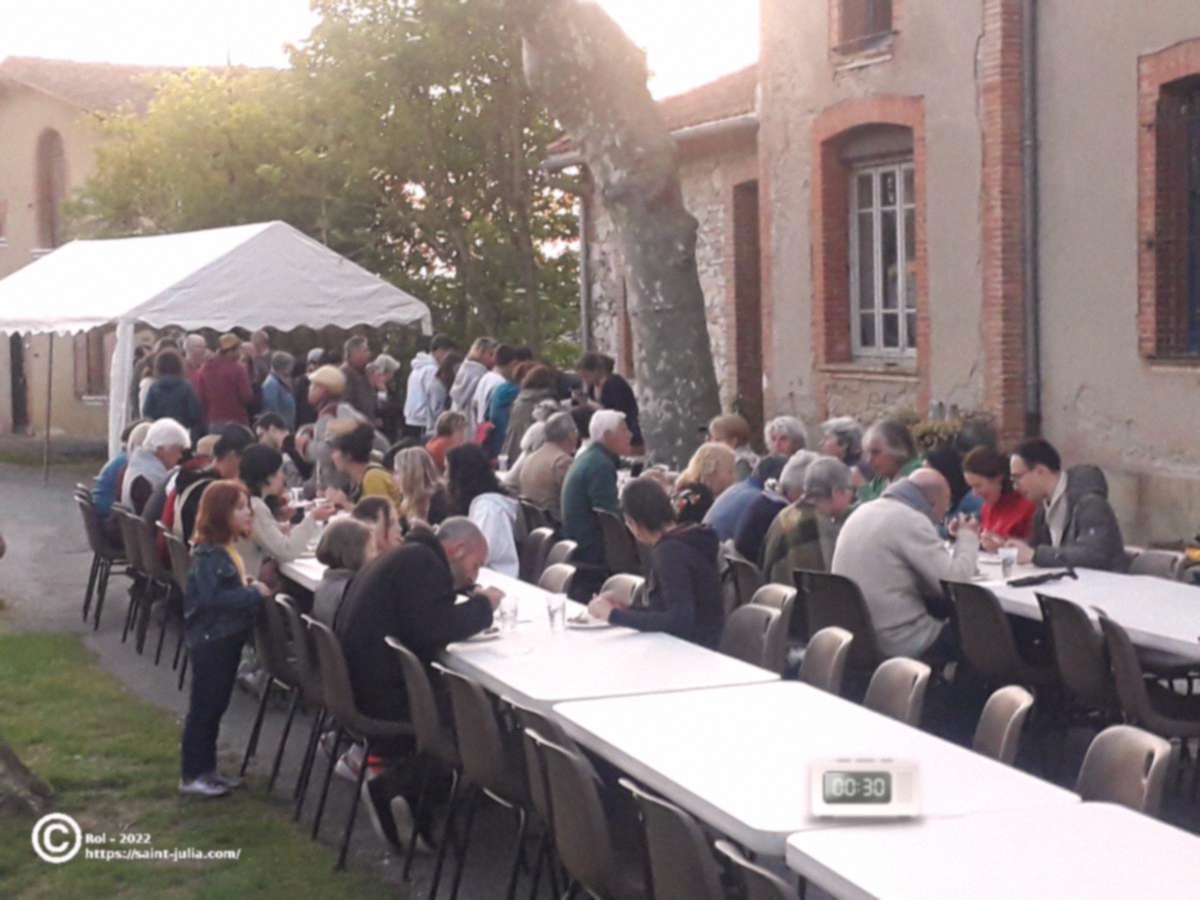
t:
0 h 30 min
